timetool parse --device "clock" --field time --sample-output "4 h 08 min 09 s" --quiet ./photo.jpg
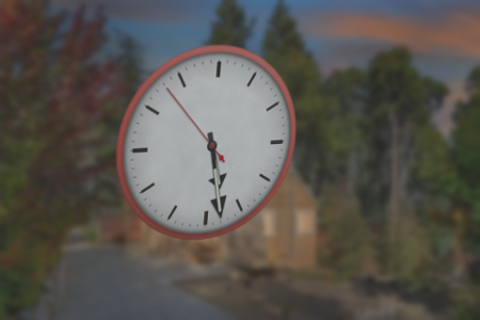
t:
5 h 27 min 53 s
